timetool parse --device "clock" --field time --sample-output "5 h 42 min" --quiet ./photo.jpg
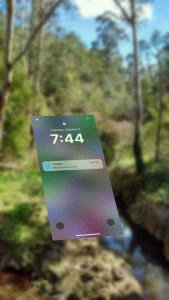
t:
7 h 44 min
